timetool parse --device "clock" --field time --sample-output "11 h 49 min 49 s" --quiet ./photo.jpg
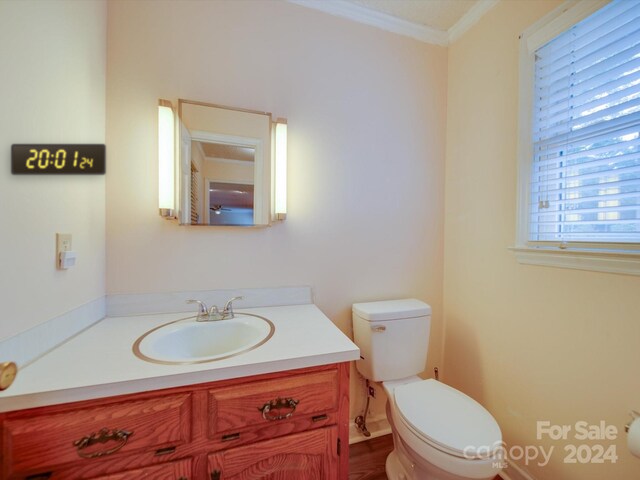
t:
20 h 01 min 24 s
